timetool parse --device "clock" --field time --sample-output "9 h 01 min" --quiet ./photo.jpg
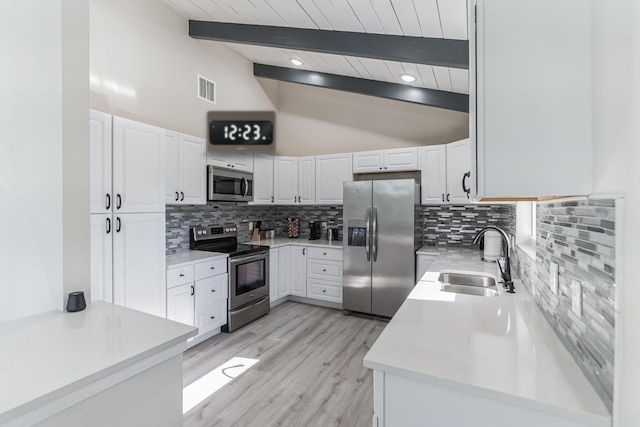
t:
12 h 23 min
